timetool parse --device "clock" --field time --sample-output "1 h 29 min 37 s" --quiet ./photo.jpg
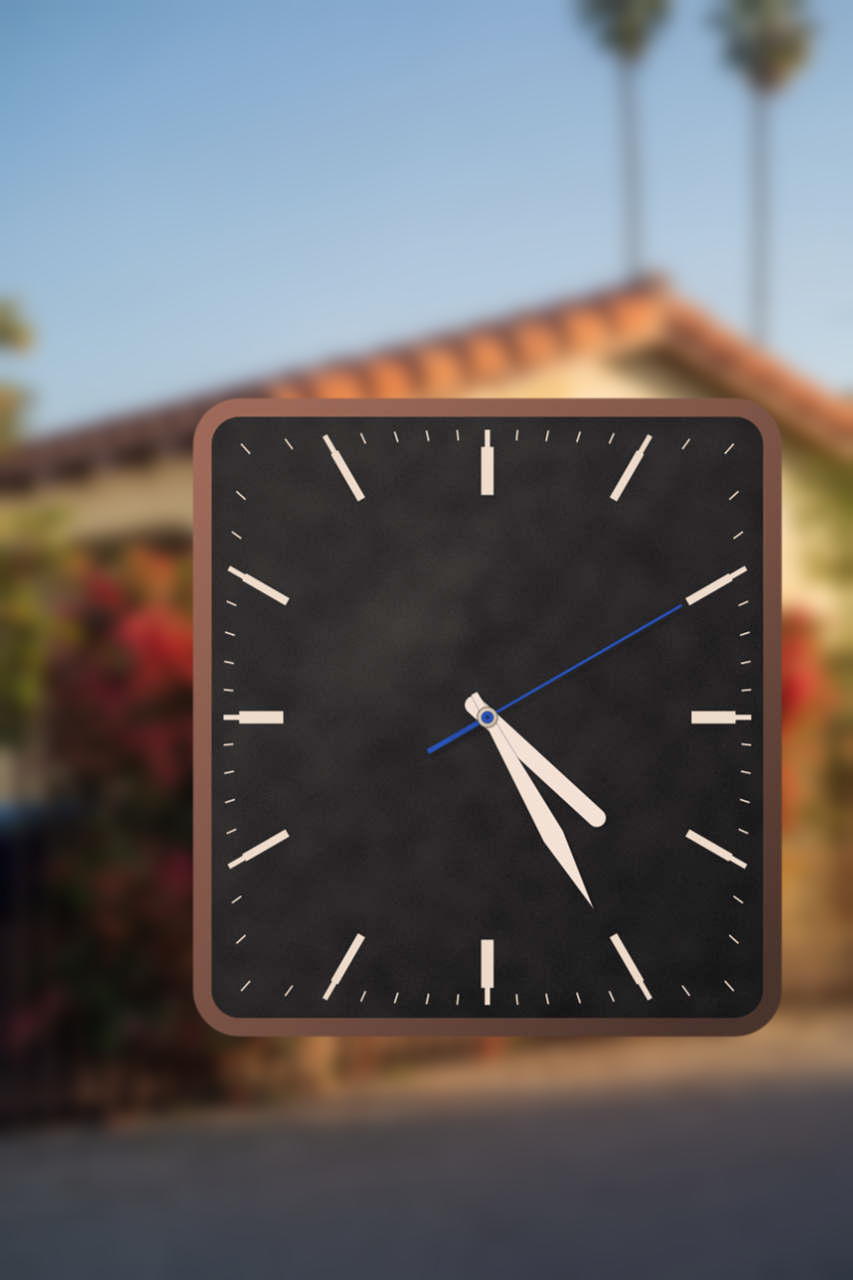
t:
4 h 25 min 10 s
